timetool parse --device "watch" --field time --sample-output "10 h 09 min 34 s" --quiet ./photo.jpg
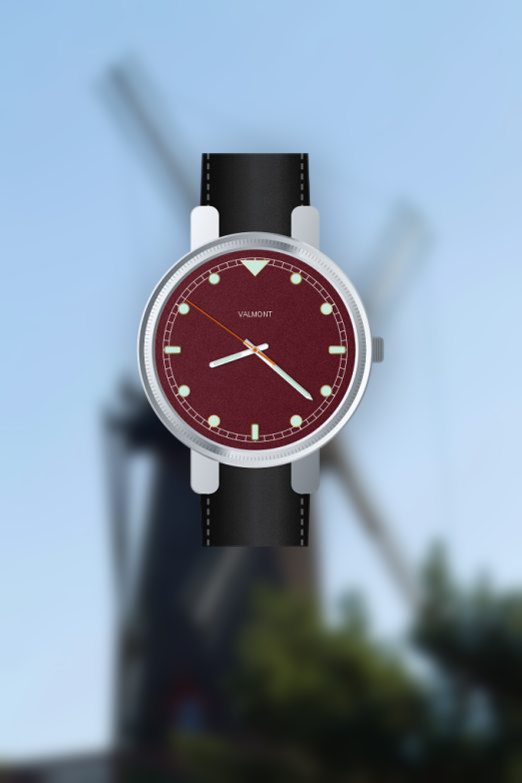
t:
8 h 21 min 51 s
